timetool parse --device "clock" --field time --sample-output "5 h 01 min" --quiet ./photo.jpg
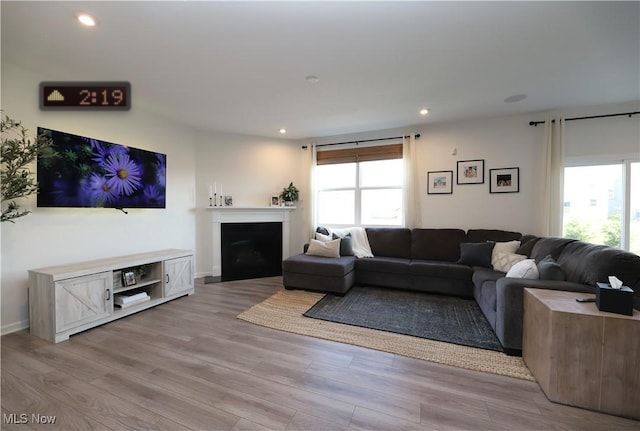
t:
2 h 19 min
